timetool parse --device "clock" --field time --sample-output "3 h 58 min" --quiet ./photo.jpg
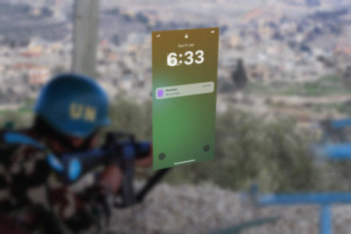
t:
6 h 33 min
